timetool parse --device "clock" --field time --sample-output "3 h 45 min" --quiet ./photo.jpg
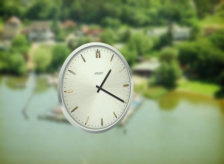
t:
1 h 20 min
